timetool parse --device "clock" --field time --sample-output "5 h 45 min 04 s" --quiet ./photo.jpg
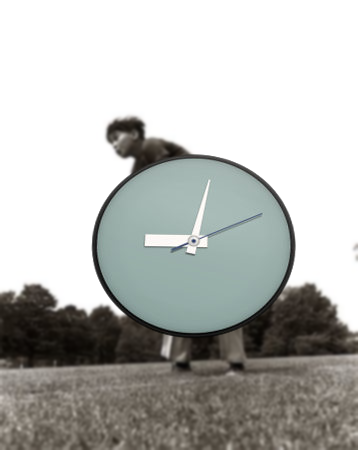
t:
9 h 02 min 11 s
